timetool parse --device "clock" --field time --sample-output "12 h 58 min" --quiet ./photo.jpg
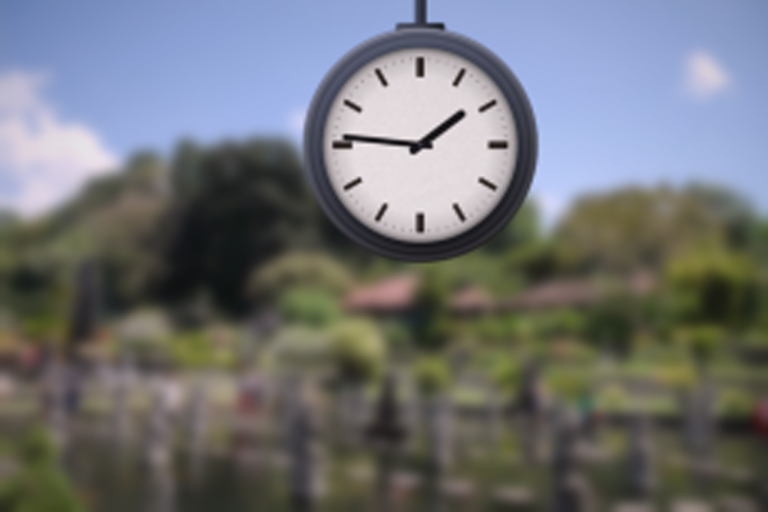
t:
1 h 46 min
